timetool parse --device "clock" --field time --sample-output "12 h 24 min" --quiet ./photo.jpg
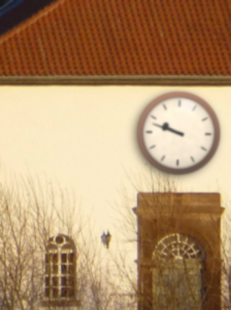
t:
9 h 48 min
